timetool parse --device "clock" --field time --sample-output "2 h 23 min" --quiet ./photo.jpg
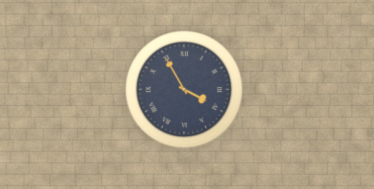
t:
3 h 55 min
